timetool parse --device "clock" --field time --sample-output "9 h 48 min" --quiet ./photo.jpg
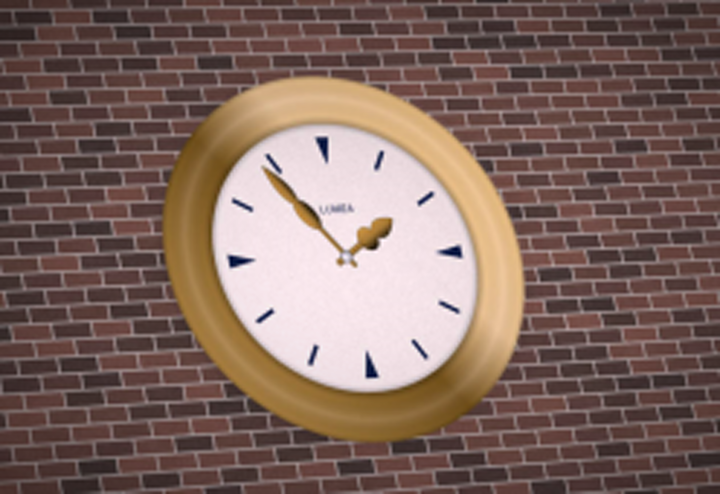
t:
1 h 54 min
